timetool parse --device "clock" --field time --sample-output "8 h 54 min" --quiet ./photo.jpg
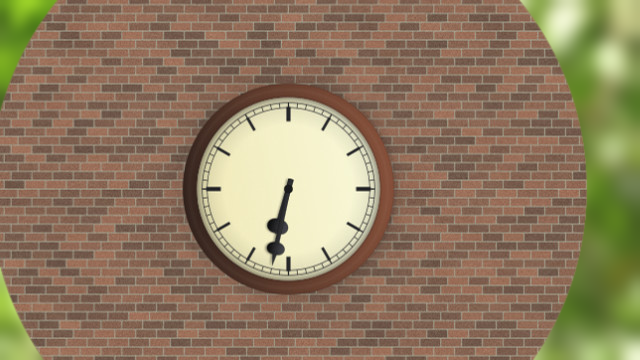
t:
6 h 32 min
